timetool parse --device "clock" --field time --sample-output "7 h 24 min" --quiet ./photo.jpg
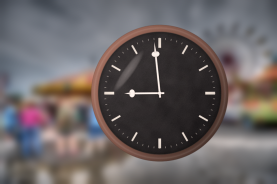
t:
8 h 59 min
